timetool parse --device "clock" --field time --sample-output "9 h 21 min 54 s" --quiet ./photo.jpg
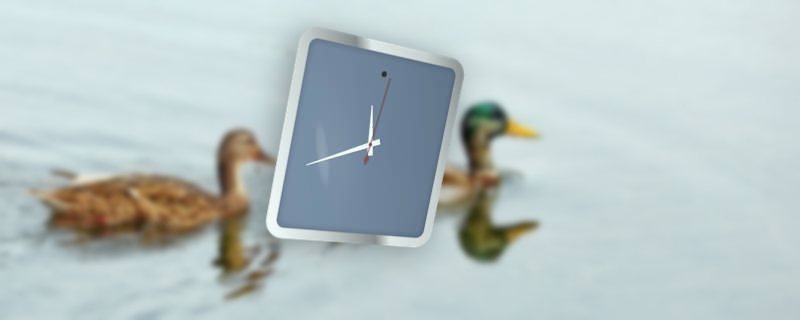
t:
11 h 41 min 01 s
